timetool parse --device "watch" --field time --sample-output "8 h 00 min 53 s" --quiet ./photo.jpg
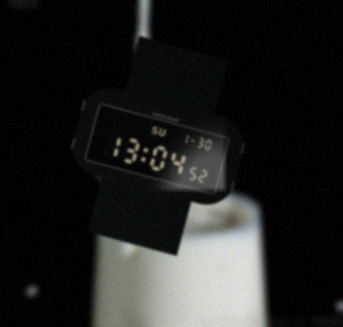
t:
13 h 04 min 52 s
